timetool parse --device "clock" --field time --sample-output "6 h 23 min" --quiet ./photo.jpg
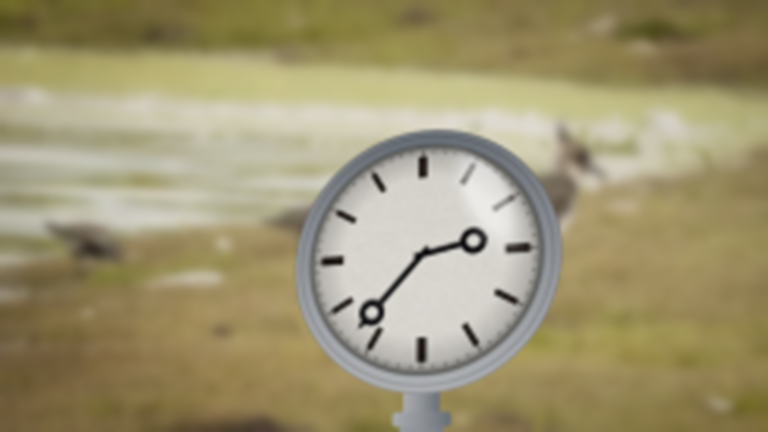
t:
2 h 37 min
